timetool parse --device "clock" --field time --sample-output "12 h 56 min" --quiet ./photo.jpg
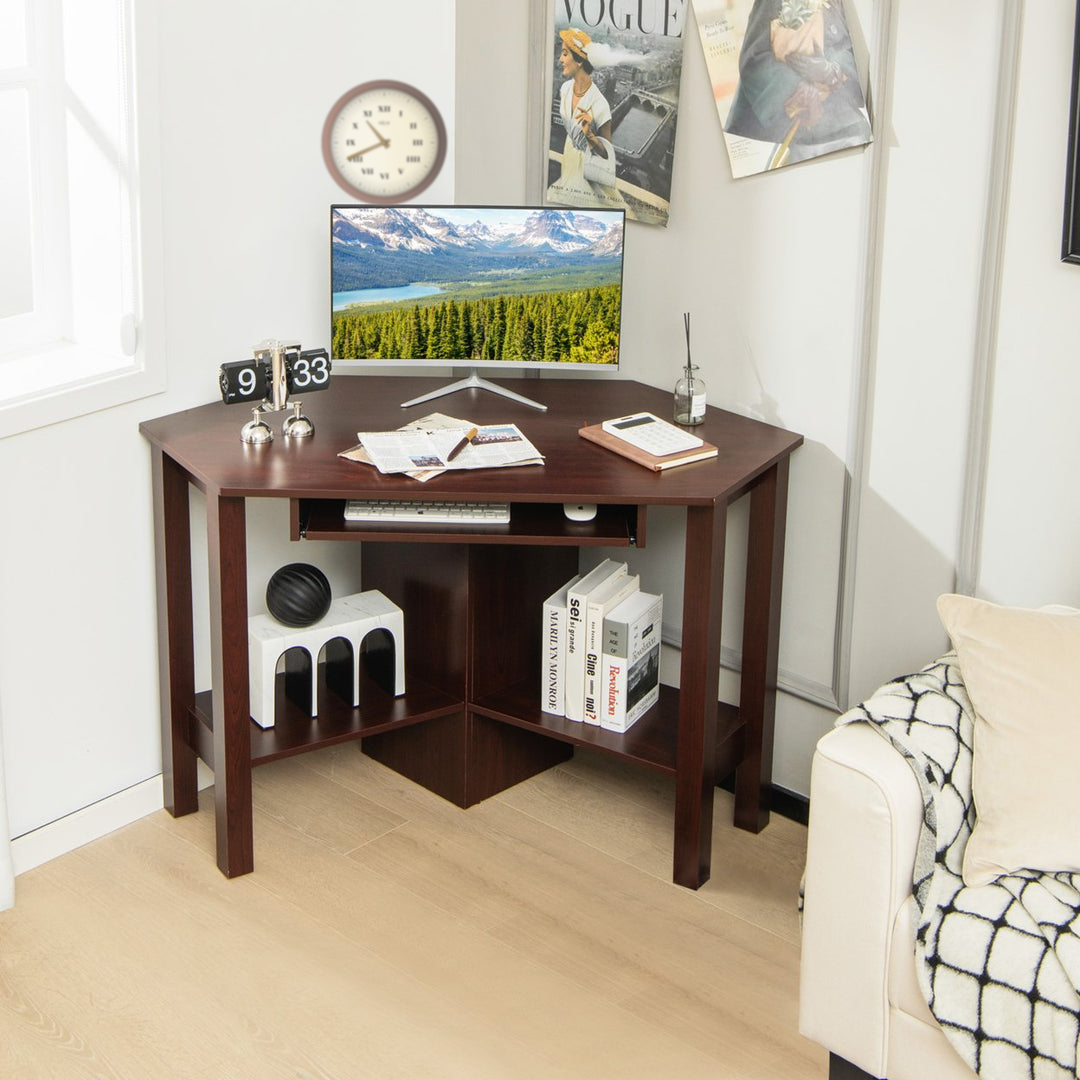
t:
10 h 41 min
